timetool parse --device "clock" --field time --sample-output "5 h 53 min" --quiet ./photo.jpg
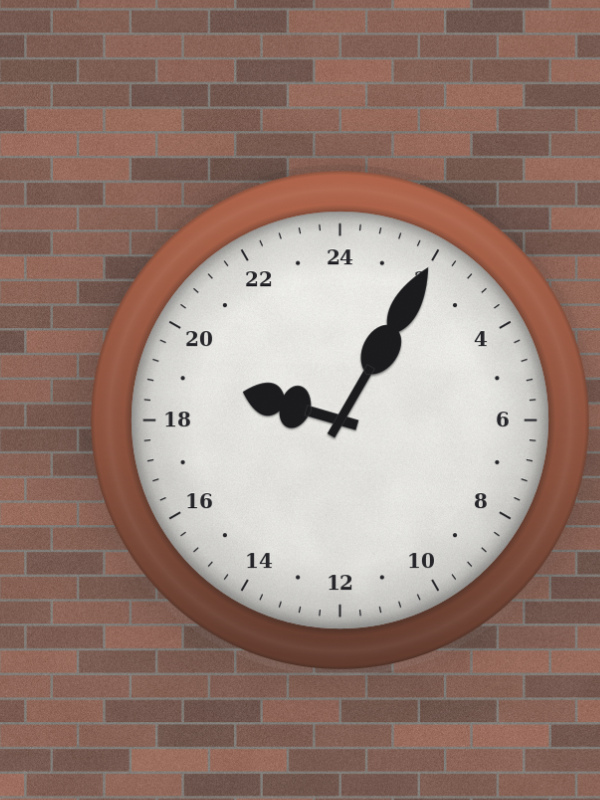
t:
19 h 05 min
